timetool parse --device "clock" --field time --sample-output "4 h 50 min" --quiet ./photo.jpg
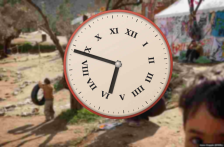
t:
5 h 44 min
